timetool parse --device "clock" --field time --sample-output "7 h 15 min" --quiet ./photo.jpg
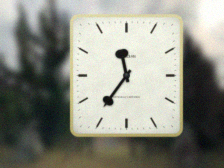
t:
11 h 36 min
